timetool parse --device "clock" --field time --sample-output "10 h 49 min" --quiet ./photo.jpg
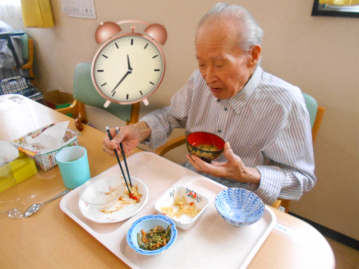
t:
11 h 36 min
